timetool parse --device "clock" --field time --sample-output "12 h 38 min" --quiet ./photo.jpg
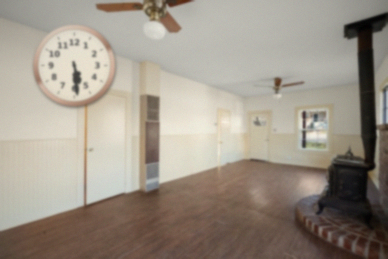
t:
5 h 29 min
